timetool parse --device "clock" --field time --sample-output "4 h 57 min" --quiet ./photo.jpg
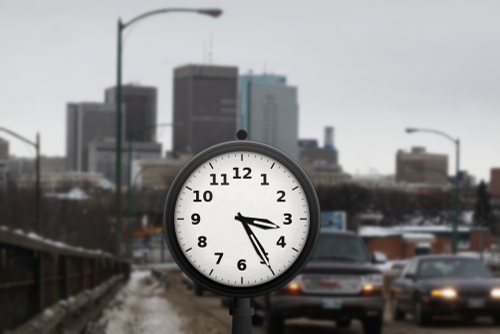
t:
3 h 25 min
